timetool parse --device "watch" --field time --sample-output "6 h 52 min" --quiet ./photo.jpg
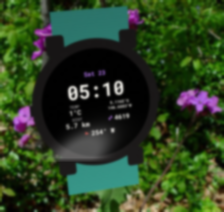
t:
5 h 10 min
